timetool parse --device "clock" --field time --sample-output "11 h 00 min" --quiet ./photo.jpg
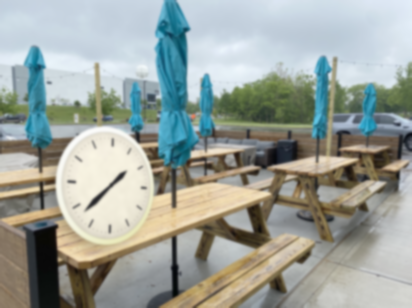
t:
1 h 38 min
